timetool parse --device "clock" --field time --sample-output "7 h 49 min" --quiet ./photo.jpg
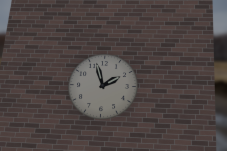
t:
1 h 57 min
